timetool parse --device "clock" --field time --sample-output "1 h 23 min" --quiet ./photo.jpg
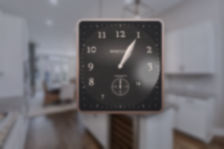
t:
1 h 05 min
